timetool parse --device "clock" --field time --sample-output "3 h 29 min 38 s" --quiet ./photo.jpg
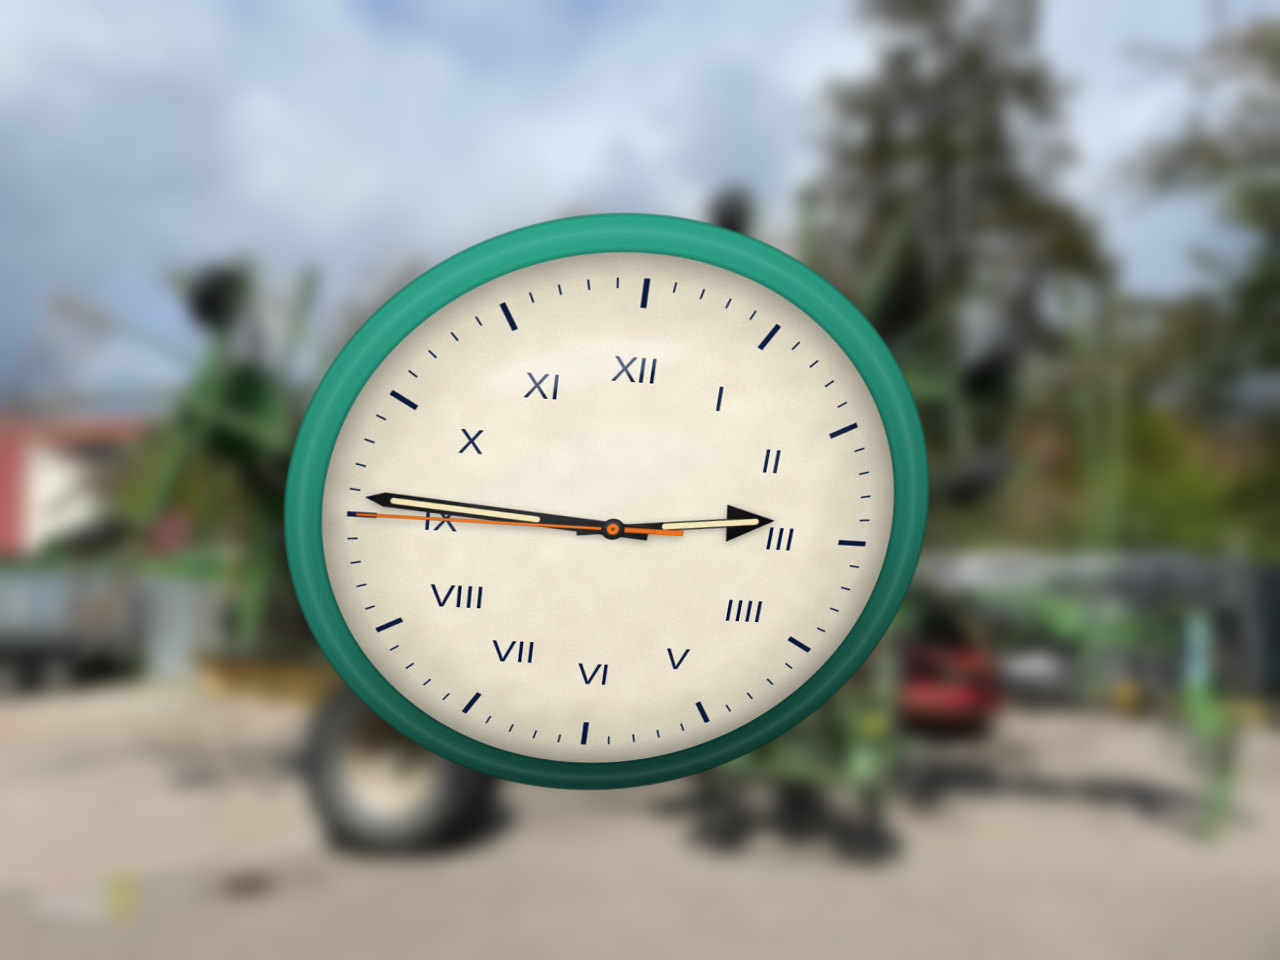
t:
2 h 45 min 45 s
